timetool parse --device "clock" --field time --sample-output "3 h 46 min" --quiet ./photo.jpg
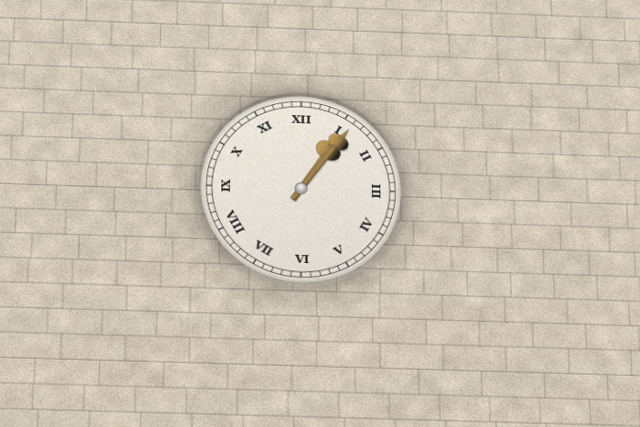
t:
1 h 06 min
